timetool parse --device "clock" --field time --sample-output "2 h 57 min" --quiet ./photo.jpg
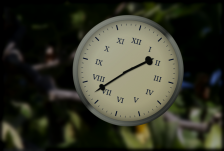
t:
1 h 37 min
